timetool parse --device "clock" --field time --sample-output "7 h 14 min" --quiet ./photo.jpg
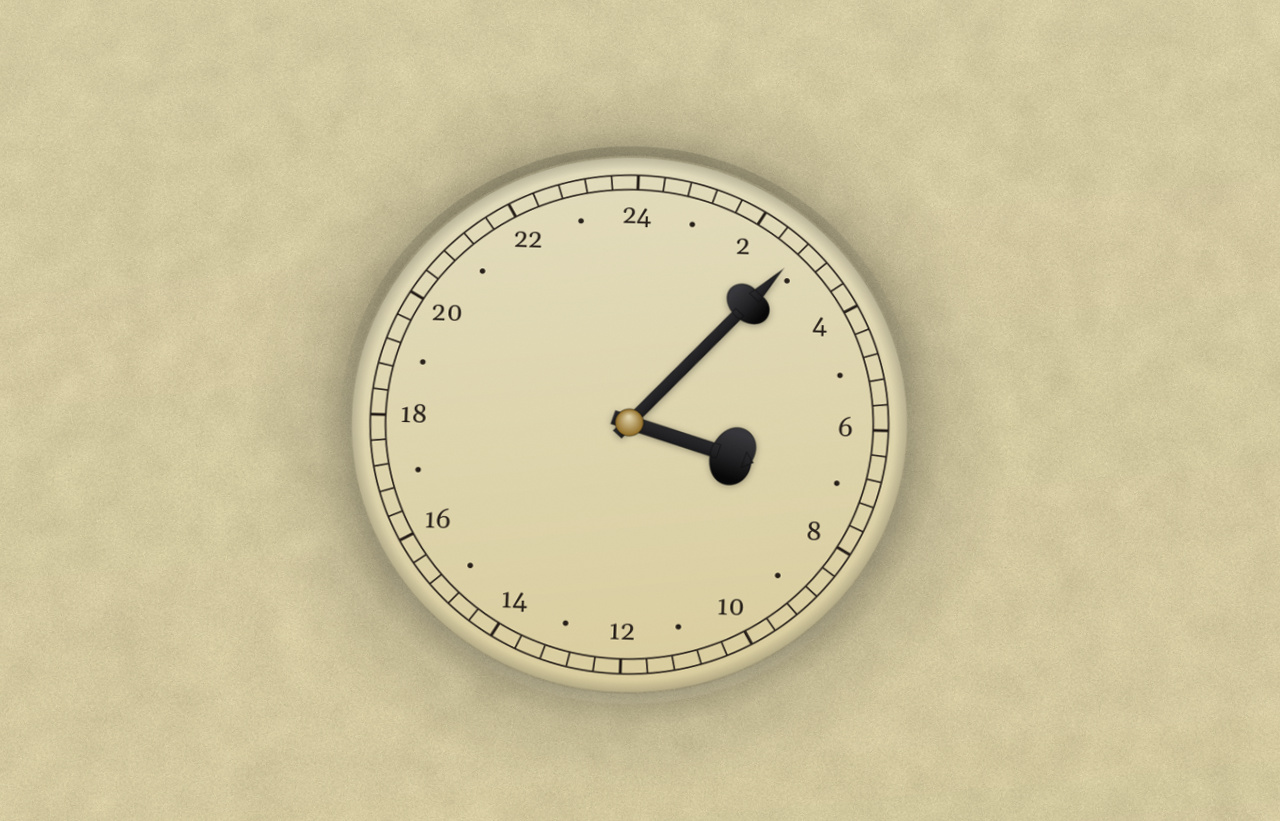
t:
7 h 07 min
